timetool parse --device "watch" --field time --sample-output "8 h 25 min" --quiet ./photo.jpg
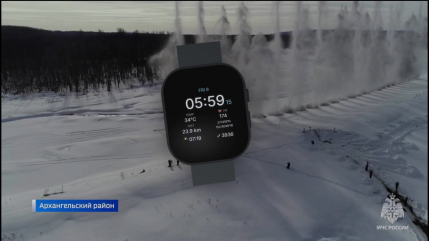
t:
5 h 59 min
